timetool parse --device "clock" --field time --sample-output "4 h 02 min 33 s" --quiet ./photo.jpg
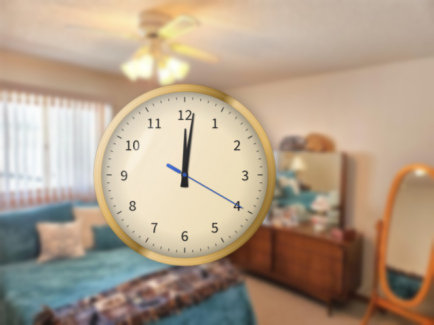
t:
12 h 01 min 20 s
